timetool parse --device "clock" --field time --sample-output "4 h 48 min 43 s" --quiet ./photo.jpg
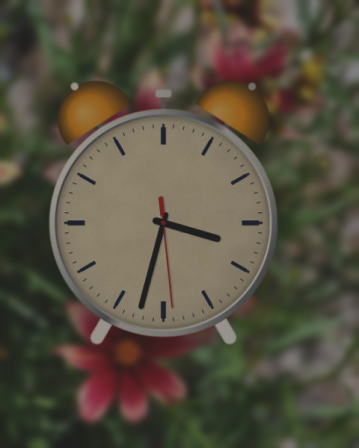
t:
3 h 32 min 29 s
